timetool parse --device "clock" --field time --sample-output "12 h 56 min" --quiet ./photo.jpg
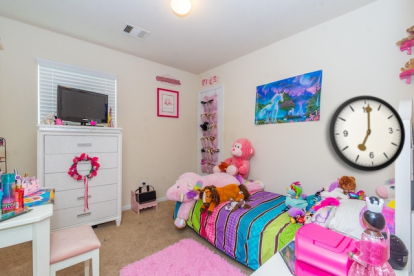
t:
7 h 01 min
